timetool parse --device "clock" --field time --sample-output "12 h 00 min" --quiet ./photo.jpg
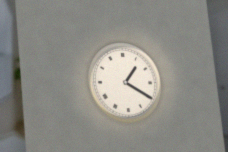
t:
1 h 20 min
